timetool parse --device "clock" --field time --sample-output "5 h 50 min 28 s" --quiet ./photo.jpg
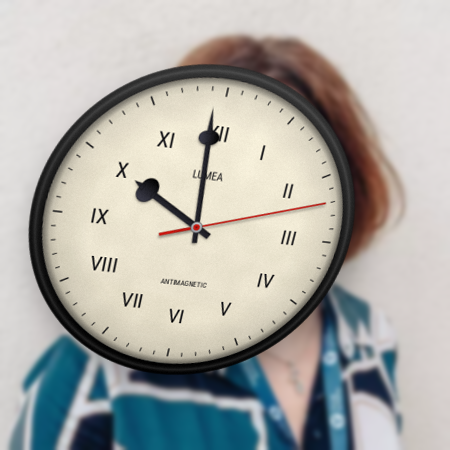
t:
9 h 59 min 12 s
